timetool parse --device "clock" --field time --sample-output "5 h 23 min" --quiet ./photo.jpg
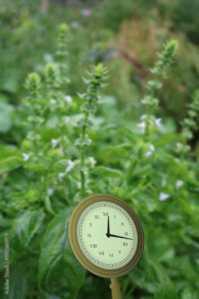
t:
12 h 17 min
